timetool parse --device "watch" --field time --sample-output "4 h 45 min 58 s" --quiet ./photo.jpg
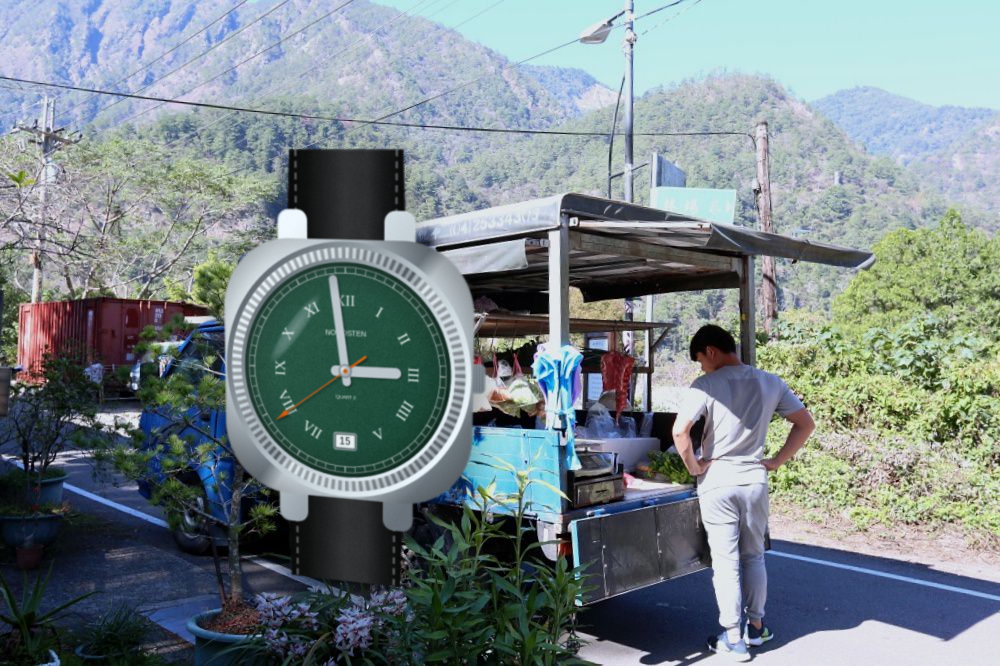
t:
2 h 58 min 39 s
